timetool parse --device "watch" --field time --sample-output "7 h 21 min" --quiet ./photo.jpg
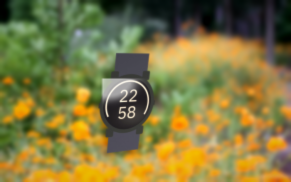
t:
22 h 58 min
